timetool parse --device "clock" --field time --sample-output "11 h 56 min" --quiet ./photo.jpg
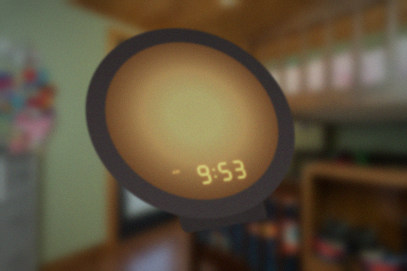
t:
9 h 53 min
